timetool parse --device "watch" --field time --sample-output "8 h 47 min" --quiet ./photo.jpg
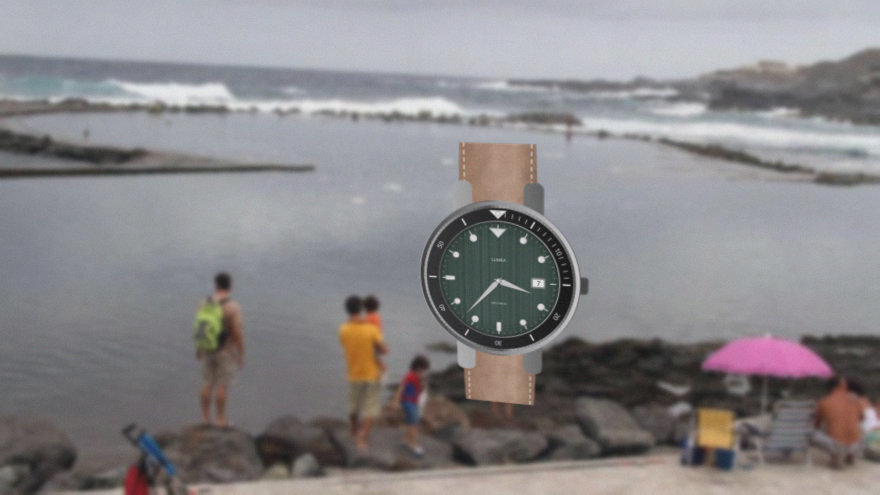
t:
3 h 37 min
